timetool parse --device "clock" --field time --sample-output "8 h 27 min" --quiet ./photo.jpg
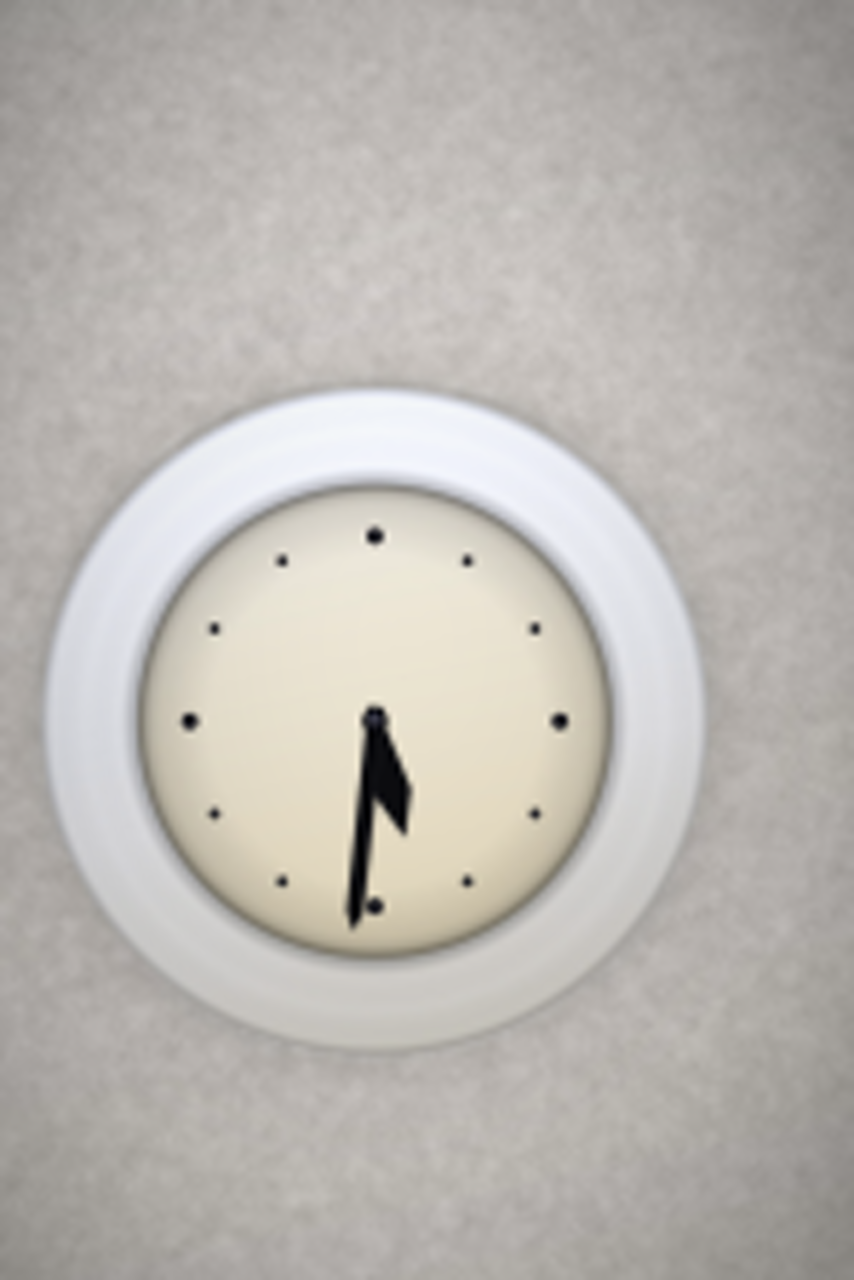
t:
5 h 31 min
